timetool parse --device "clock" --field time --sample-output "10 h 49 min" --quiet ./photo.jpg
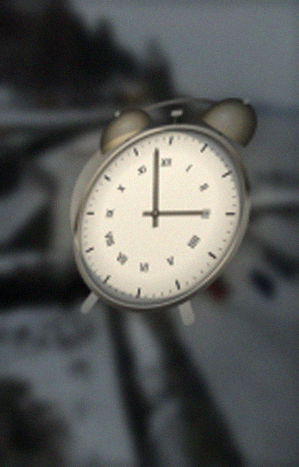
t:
2 h 58 min
